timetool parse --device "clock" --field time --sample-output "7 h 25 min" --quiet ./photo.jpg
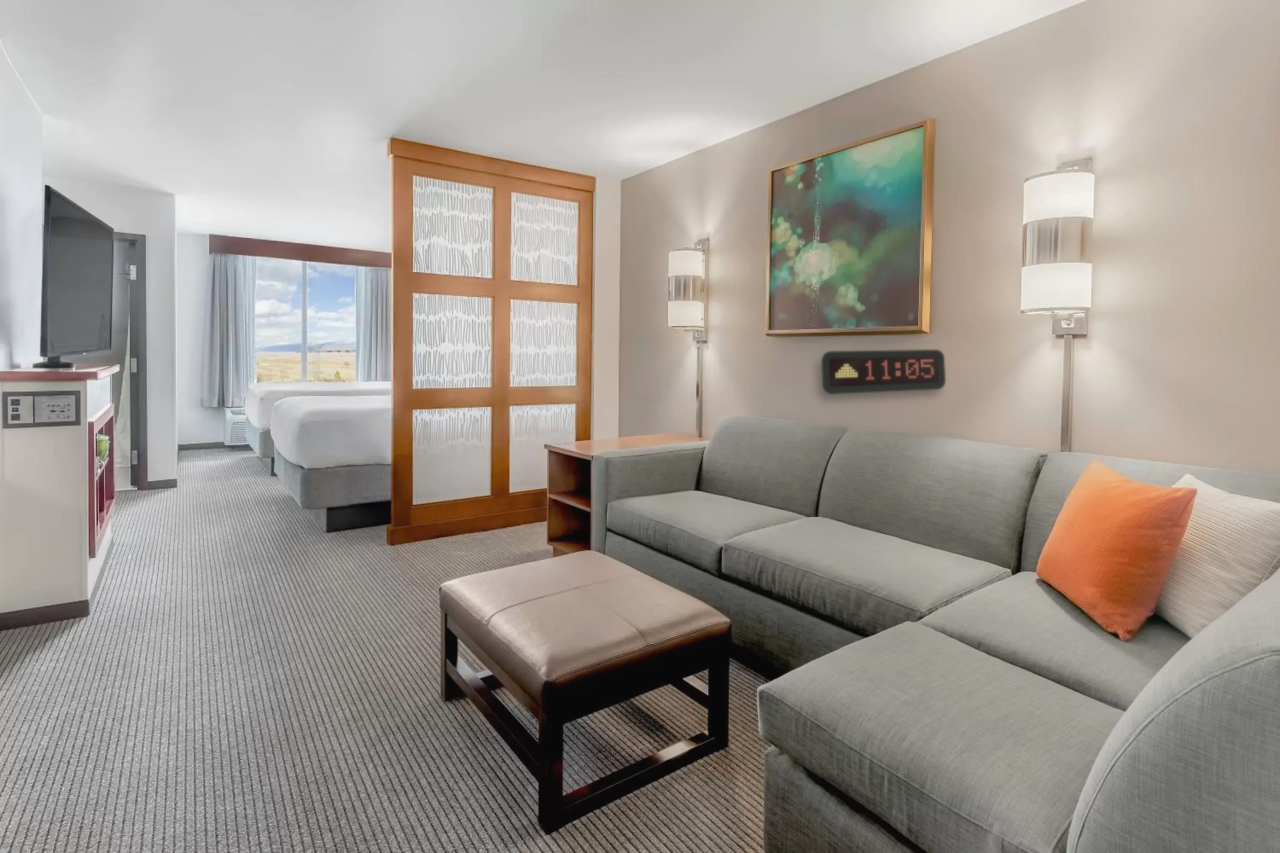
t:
11 h 05 min
